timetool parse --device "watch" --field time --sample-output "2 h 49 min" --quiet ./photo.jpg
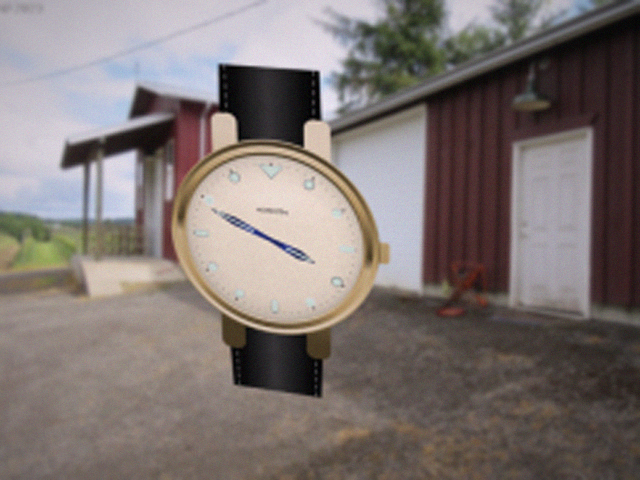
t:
3 h 49 min
